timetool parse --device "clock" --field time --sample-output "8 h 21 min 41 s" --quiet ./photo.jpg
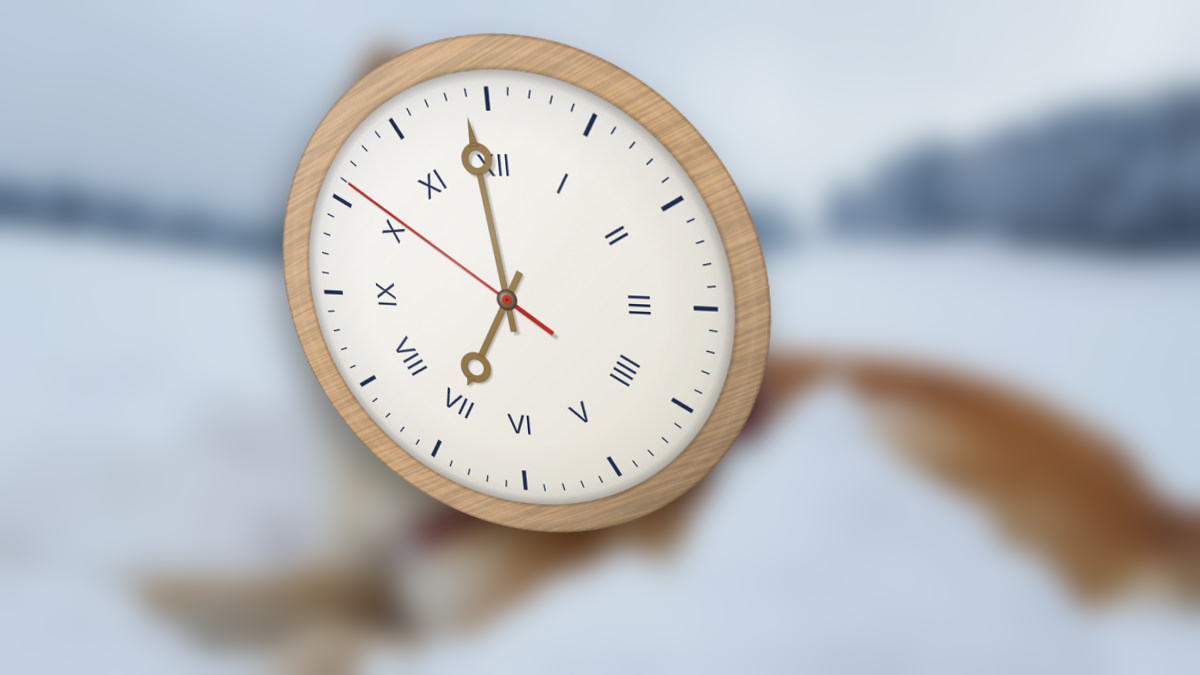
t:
6 h 58 min 51 s
